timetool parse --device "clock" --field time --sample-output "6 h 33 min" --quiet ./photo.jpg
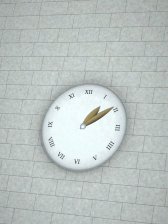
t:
1 h 09 min
